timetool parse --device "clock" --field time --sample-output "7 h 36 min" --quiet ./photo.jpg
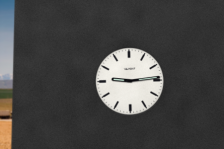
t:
9 h 14 min
